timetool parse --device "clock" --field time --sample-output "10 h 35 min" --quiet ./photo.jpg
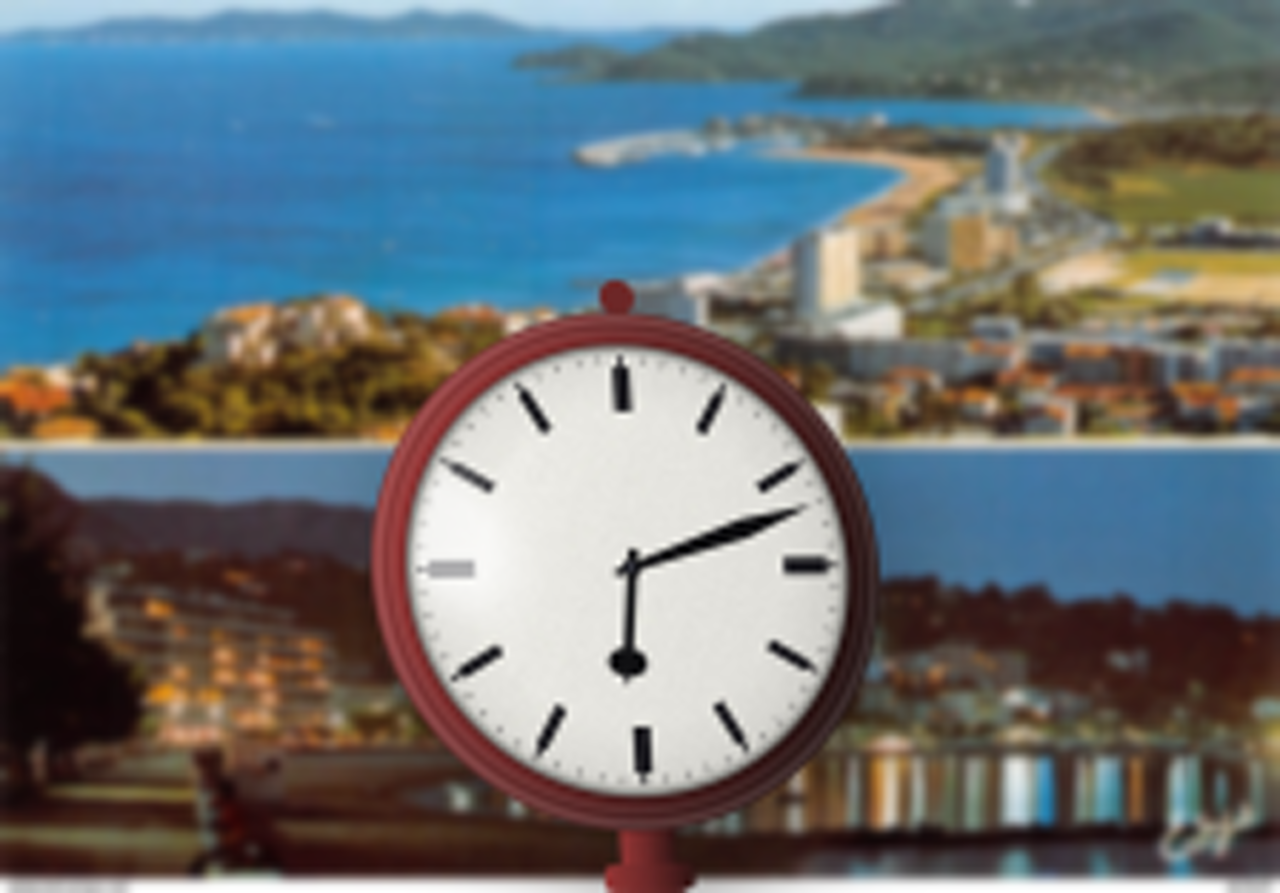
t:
6 h 12 min
